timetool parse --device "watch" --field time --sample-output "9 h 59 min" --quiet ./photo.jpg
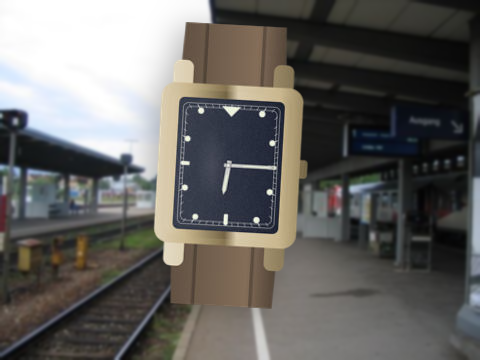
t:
6 h 15 min
